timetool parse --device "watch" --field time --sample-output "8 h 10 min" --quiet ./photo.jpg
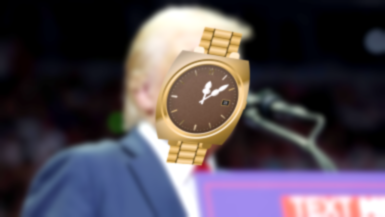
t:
12 h 08 min
